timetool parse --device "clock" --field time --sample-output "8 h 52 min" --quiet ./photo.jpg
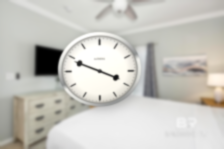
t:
3 h 49 min
